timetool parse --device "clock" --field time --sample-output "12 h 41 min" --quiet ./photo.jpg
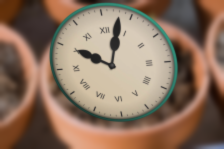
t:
10 h 03 min
